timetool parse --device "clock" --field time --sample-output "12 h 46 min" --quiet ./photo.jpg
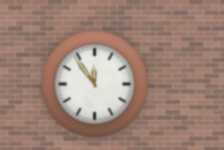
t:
11 h 54 min
